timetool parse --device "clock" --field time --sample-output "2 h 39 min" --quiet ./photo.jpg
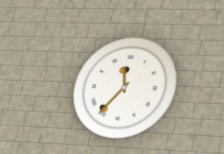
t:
11 h 36 min
